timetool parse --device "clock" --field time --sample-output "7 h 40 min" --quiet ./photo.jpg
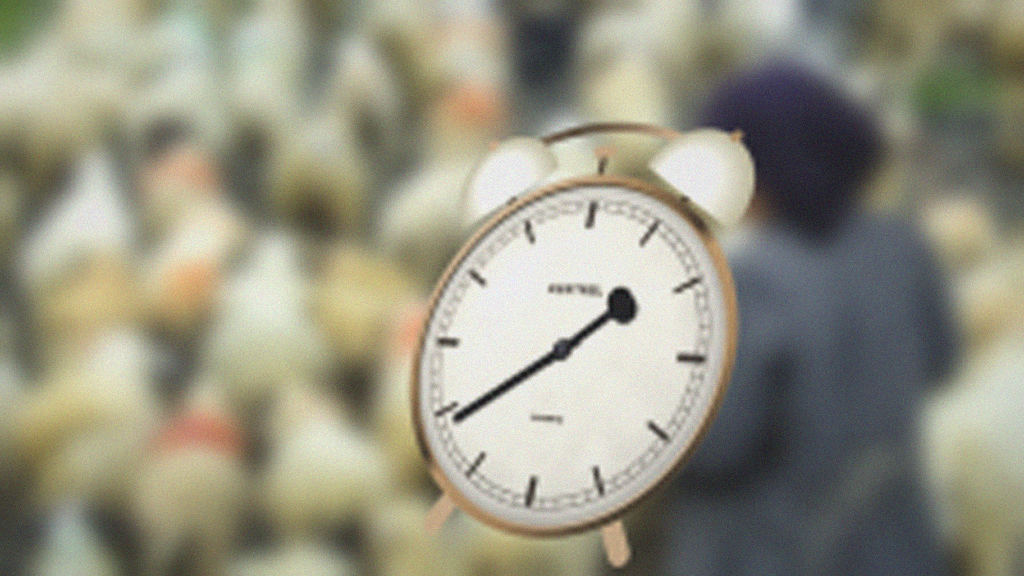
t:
1 h 39 min
